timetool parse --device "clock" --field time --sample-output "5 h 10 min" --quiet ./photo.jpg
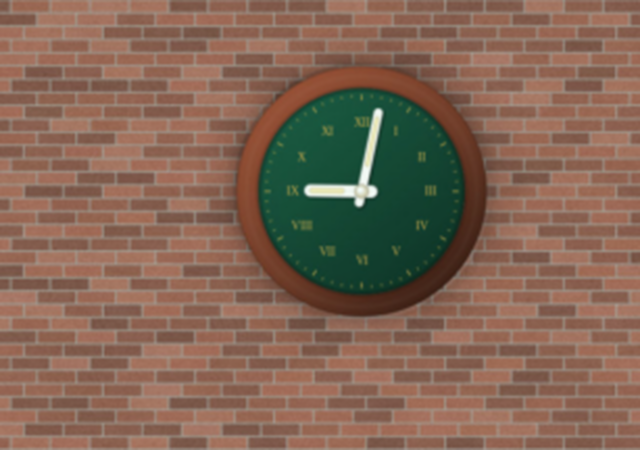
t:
9 h 02 min
